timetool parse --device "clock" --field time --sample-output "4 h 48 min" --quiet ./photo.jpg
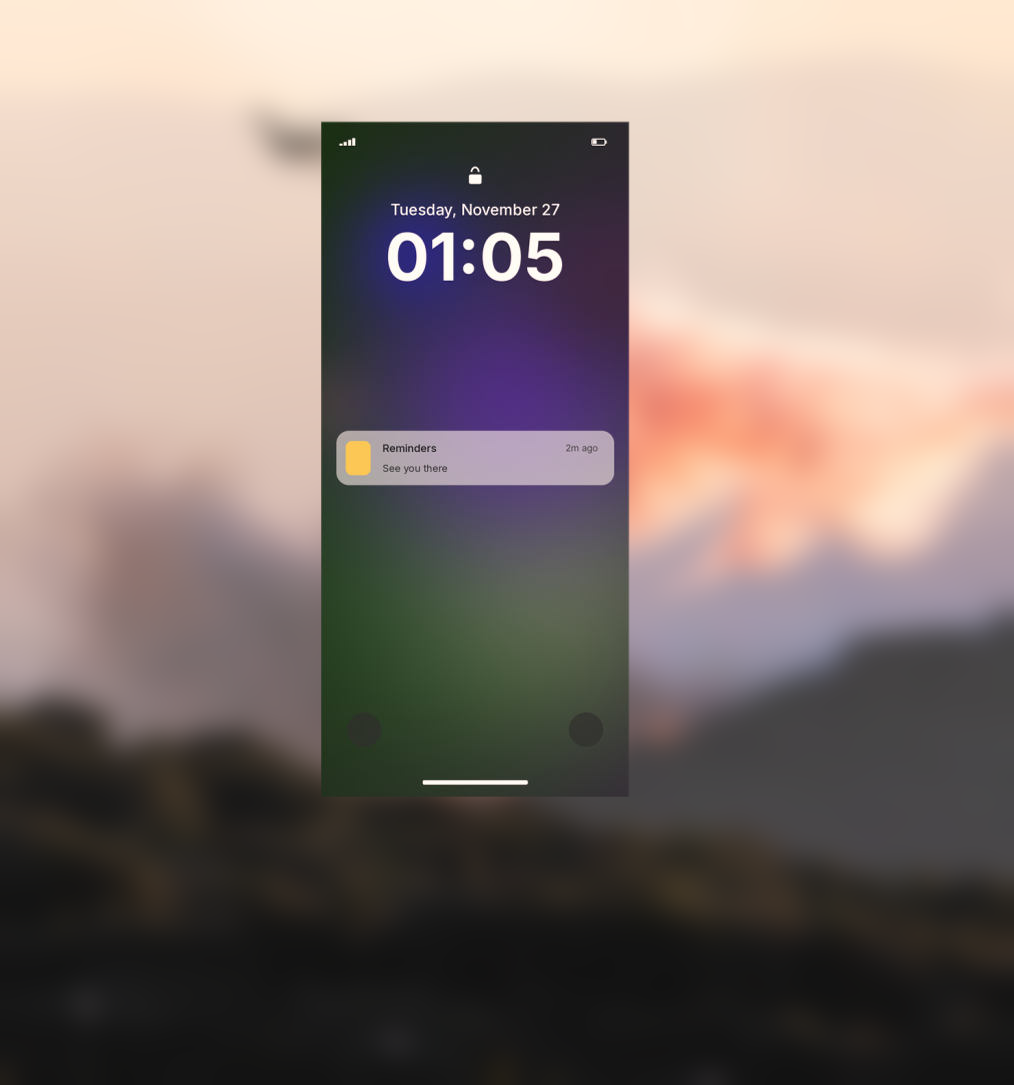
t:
1 h 05 min
